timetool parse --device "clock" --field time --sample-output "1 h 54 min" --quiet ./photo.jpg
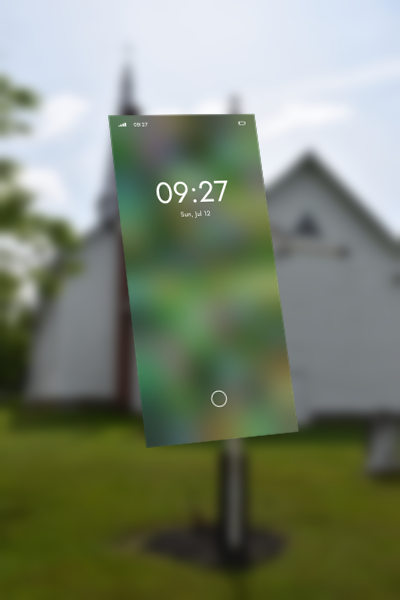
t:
9 h 27 min
